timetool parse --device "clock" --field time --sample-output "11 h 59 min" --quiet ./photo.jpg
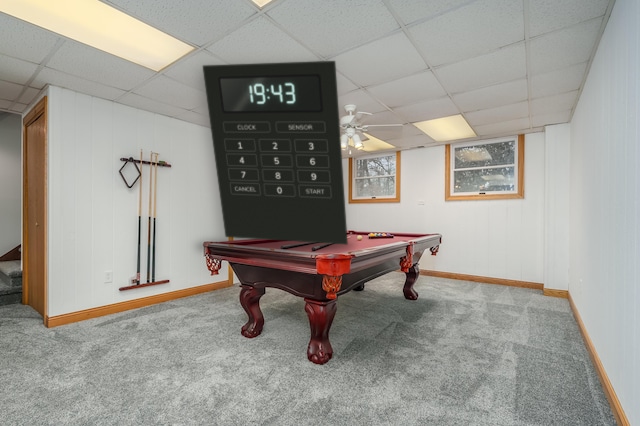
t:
19 h 43 min
